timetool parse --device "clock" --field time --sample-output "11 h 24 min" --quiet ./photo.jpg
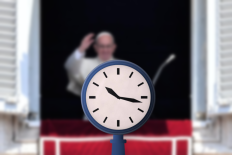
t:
10 h 17 min
